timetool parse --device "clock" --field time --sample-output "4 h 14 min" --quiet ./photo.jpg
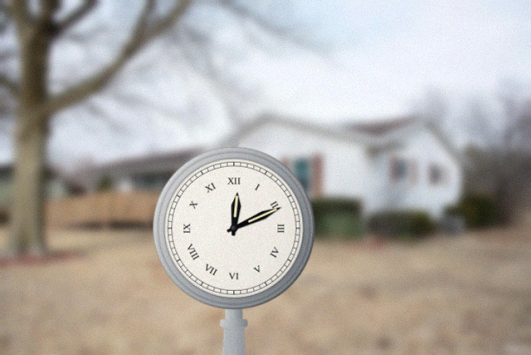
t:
12 h 11 min
